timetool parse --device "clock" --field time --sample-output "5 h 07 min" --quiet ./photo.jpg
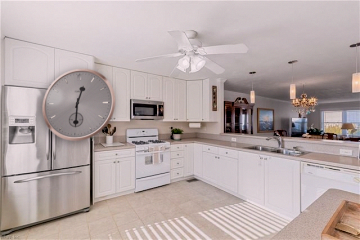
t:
12 h 30 min
